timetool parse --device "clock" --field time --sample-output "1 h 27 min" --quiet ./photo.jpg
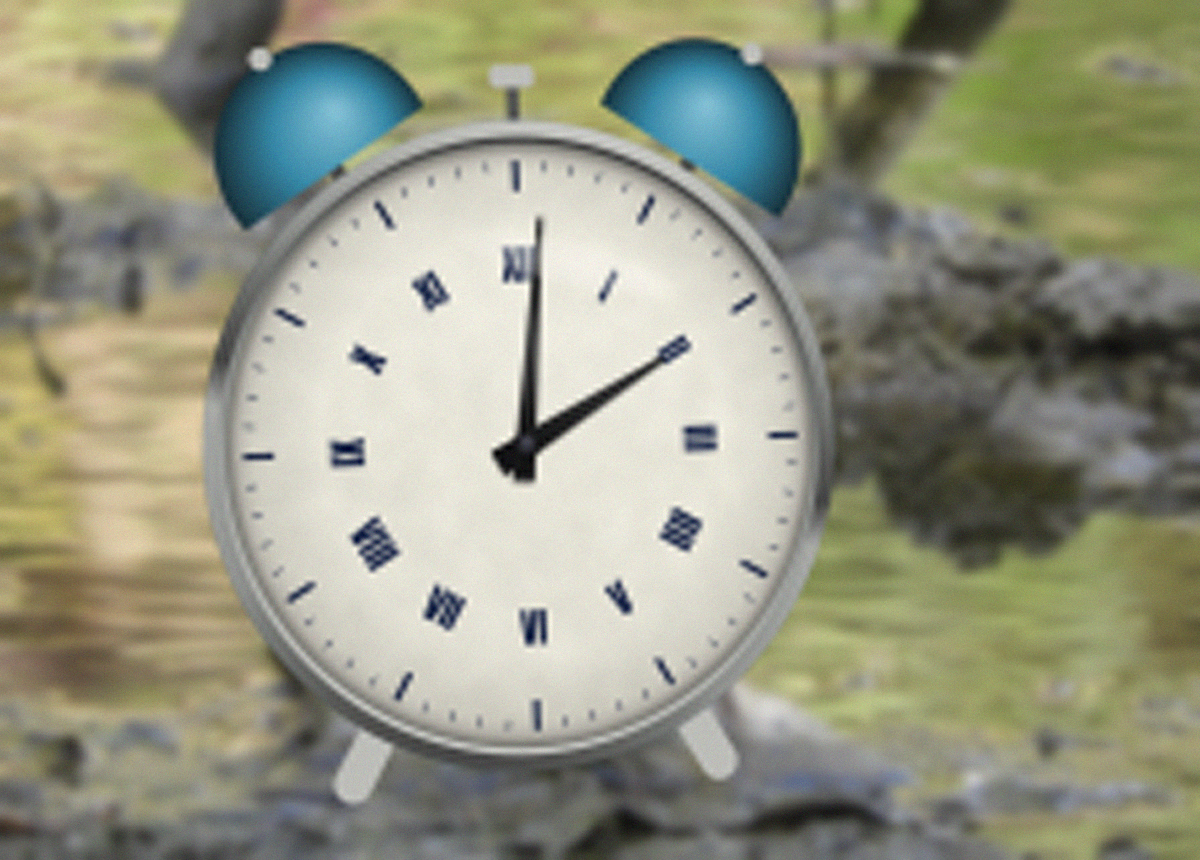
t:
2 h 01 min
